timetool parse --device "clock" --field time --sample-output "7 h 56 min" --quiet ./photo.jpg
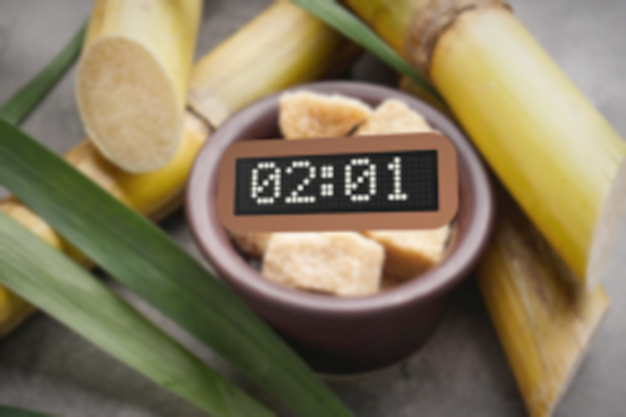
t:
2 h 01 min
